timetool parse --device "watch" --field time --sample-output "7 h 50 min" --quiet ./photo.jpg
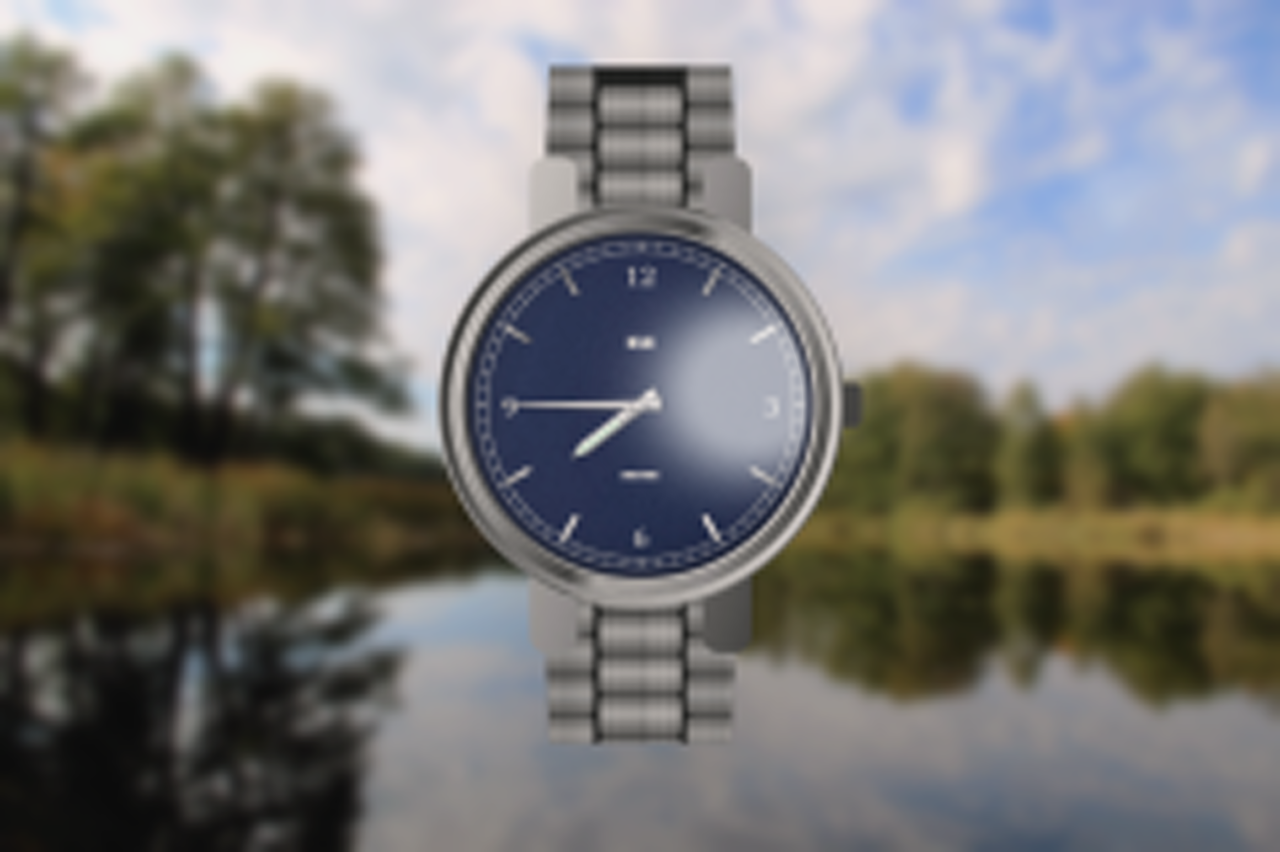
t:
7 h 45 min
